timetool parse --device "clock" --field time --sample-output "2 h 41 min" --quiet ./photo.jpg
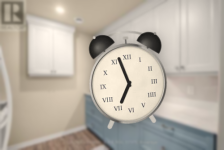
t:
6 h 57 min
